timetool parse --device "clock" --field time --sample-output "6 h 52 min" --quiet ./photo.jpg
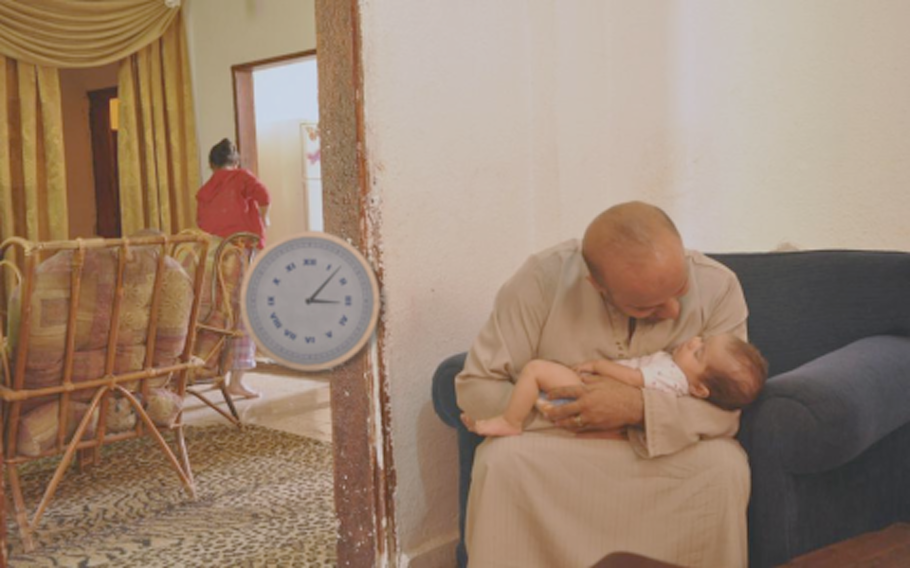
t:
3 h 07 min
